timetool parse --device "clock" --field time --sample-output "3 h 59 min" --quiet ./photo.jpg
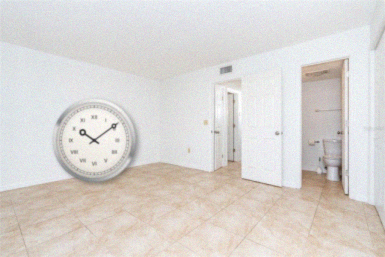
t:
10 h 09 min
